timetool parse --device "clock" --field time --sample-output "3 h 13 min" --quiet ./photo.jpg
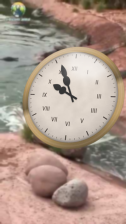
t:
9 h 56 min
